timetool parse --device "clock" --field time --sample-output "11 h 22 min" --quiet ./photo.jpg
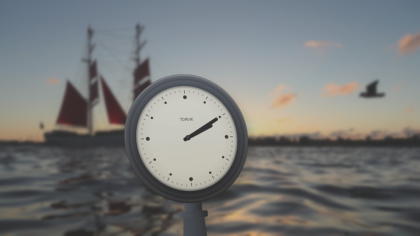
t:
2 h 10 min
